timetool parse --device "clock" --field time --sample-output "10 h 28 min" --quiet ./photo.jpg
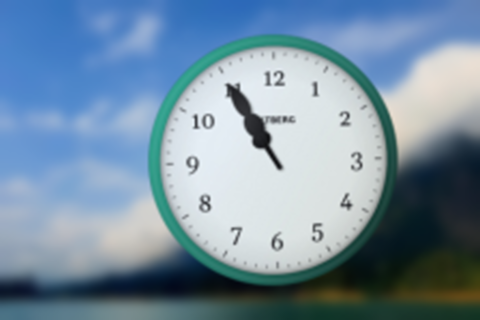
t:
10 h 55 min
